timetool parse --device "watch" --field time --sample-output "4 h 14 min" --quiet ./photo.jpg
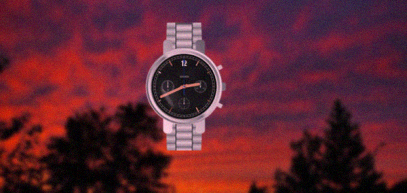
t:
2 h 41 min
